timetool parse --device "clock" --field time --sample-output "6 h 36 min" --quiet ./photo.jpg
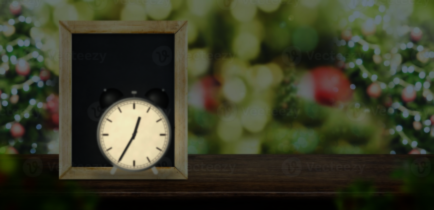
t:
12 h 35 min
